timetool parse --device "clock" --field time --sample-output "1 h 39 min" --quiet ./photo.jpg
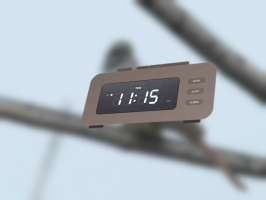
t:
11 h 15 min
